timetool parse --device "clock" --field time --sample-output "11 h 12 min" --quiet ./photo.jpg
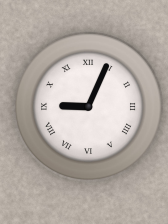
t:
9 h 04 min
